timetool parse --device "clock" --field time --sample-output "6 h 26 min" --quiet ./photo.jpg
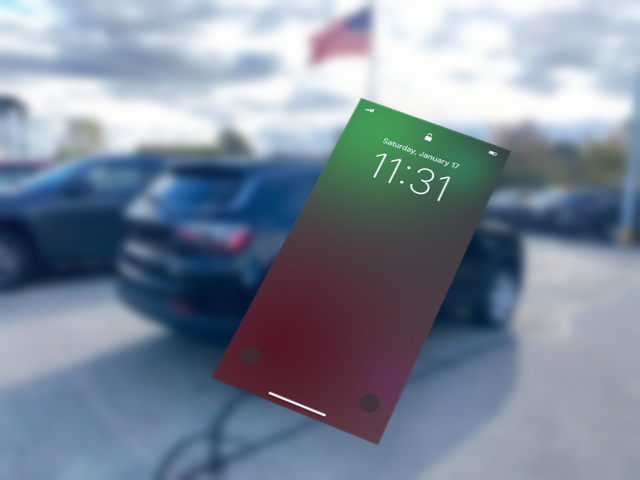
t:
11 h 31 min
